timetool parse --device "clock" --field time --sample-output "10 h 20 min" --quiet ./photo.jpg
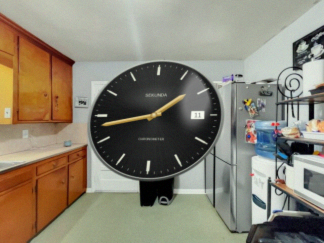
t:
1 h 43 min
